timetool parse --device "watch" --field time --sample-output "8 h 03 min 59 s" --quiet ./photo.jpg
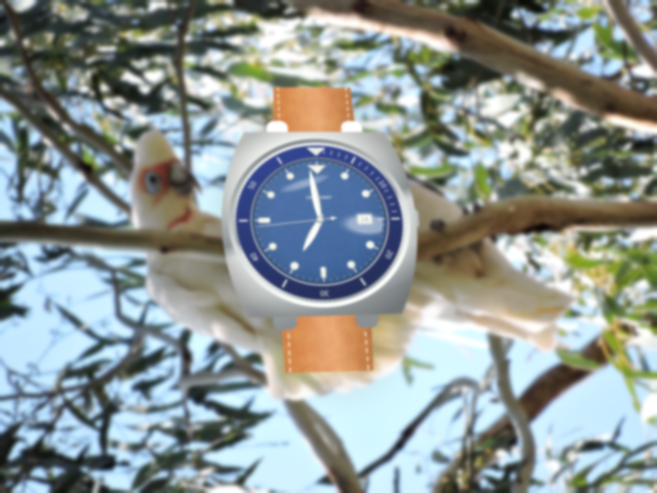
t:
6 h 58 min 44 s
